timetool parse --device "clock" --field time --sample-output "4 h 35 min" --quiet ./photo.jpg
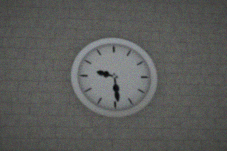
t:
9 h 29 min
